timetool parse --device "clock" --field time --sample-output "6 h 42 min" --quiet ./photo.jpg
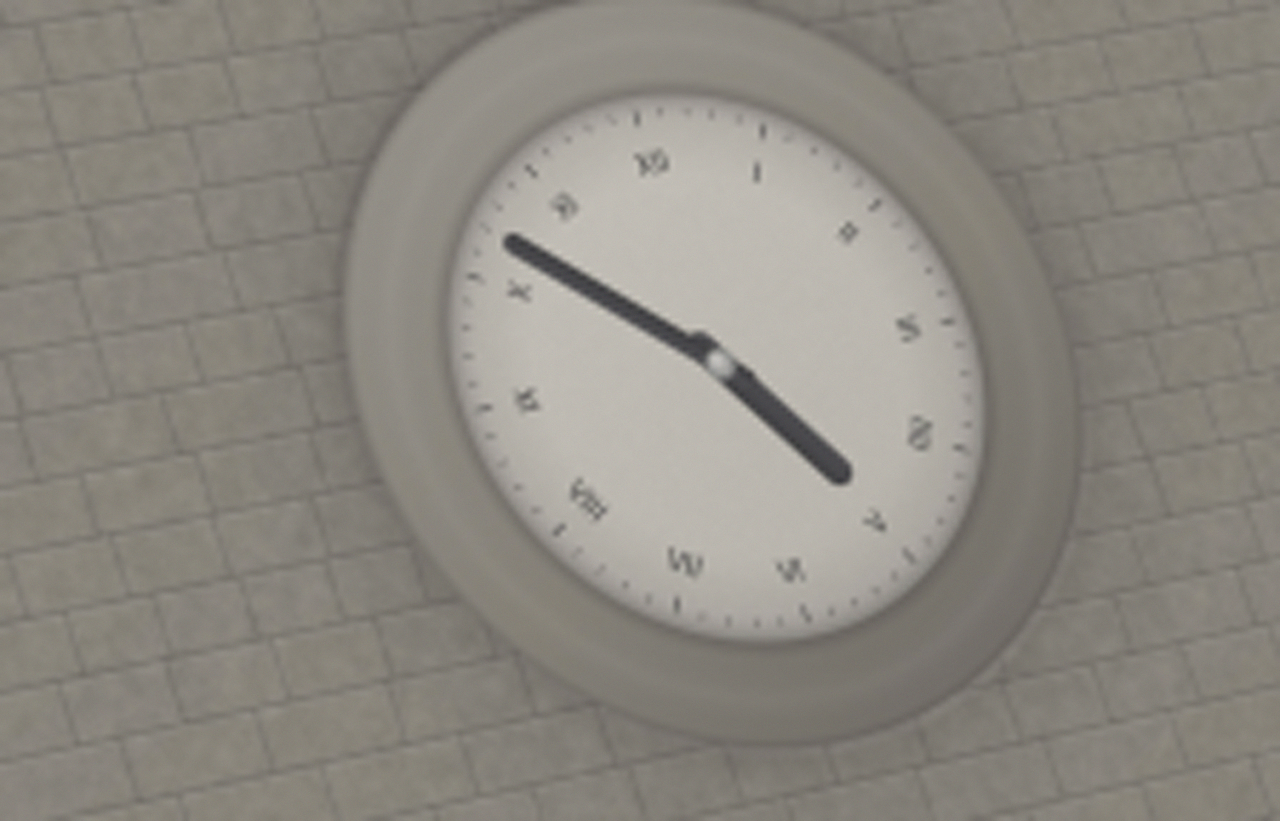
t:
4 h 52 min
